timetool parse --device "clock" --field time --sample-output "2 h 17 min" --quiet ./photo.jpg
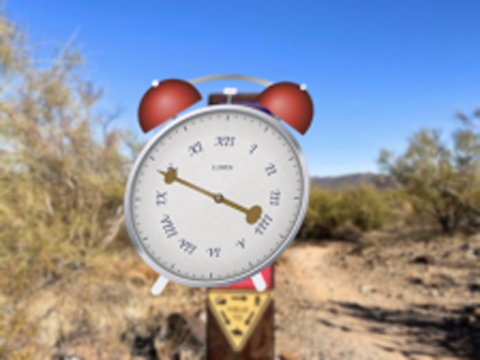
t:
3 h 49 min
